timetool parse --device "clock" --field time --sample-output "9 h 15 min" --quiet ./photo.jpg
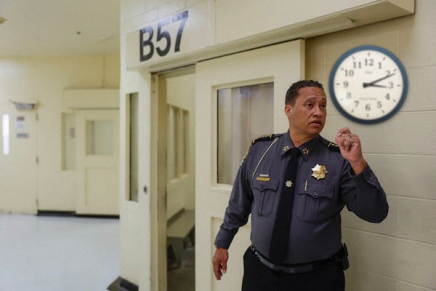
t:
3 h 11 min
